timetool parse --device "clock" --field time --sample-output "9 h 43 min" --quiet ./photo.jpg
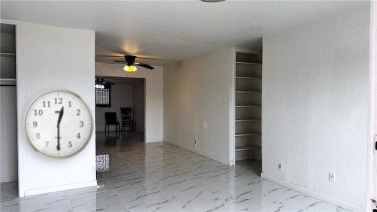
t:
12 h 30 min
